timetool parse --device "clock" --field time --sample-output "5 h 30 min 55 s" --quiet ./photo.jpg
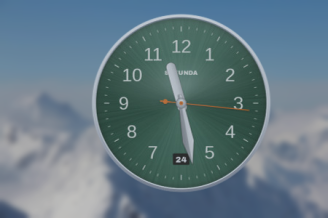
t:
11 h 28 min 16 s
